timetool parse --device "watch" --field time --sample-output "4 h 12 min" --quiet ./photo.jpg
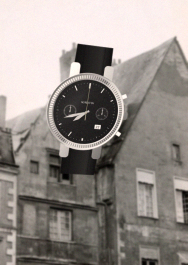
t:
7 h 42 min
